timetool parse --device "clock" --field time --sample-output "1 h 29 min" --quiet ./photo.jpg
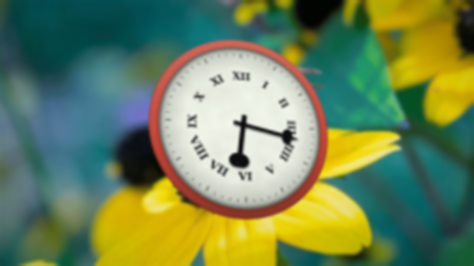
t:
6 h 17 min
